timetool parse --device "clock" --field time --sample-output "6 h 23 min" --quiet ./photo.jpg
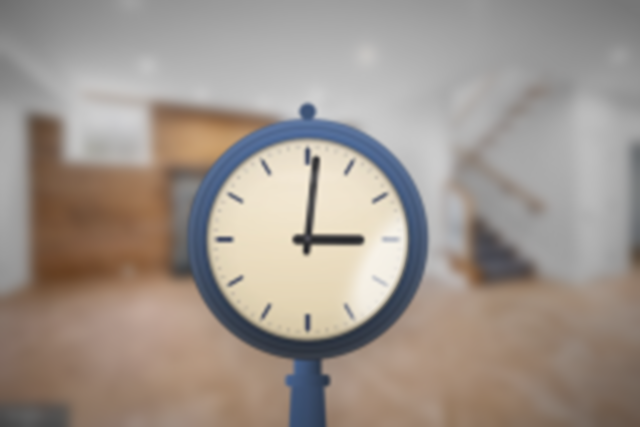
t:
3 h 01 min
